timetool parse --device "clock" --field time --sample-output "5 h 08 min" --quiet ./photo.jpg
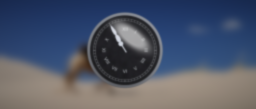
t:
10 h 55 min
